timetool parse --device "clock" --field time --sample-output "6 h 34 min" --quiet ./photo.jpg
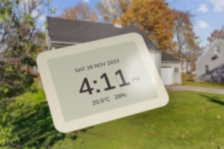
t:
4 h 11 min
